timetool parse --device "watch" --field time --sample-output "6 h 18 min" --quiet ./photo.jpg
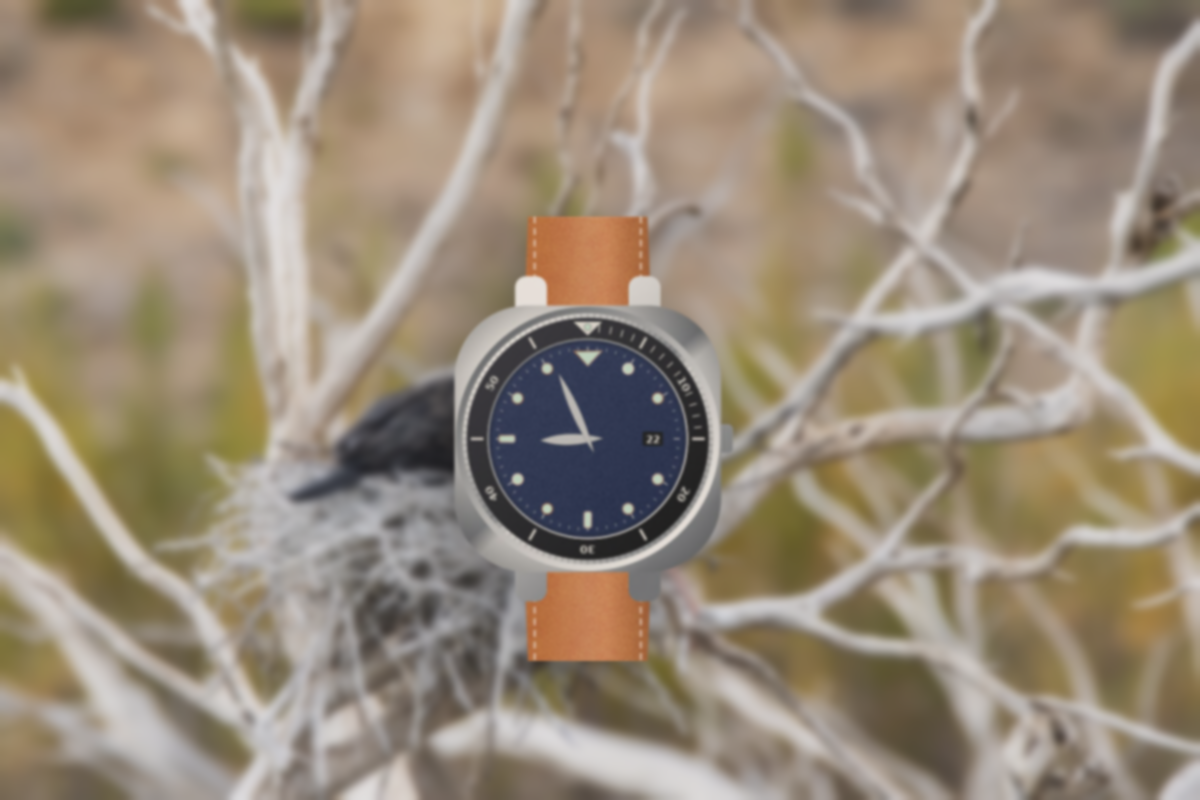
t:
8 h 56 min
